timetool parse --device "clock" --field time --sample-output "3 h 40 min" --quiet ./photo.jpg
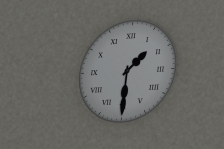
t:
1 h 30 min
